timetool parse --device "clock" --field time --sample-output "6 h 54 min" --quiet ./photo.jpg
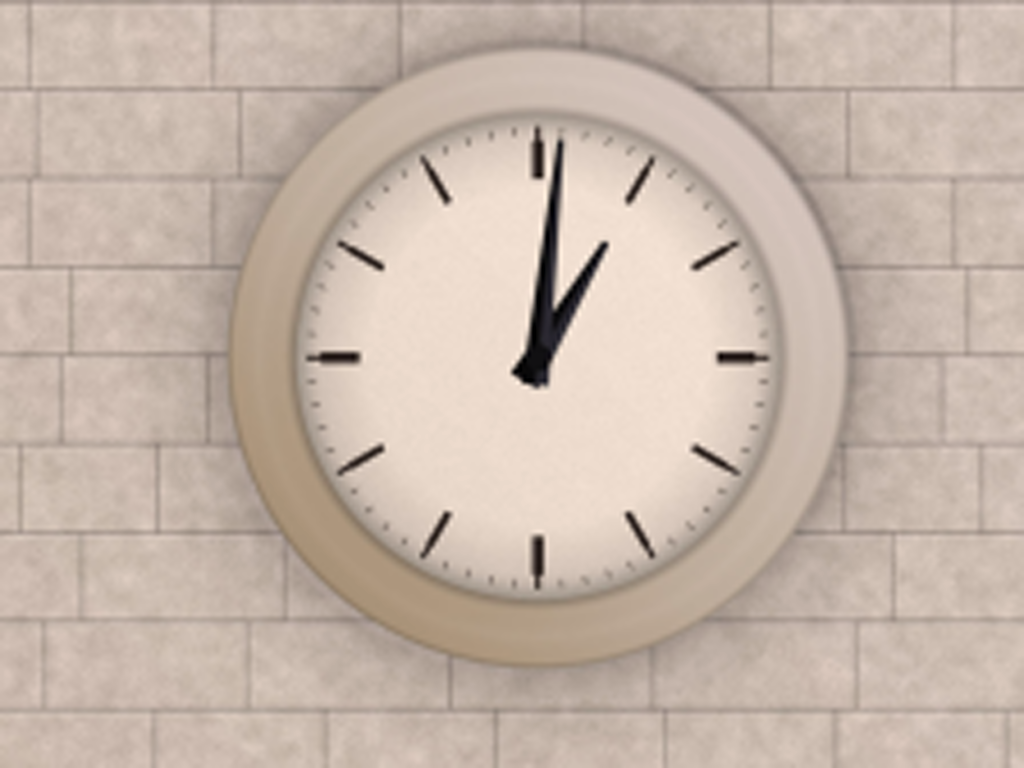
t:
1 h 01 min
